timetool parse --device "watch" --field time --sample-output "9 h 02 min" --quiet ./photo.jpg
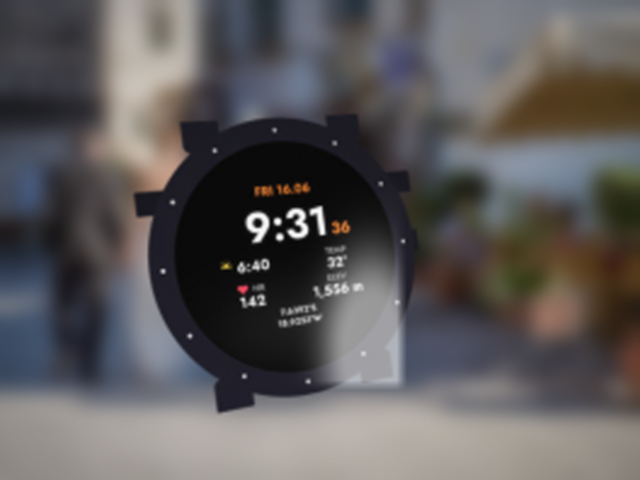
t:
9 h 31 min
